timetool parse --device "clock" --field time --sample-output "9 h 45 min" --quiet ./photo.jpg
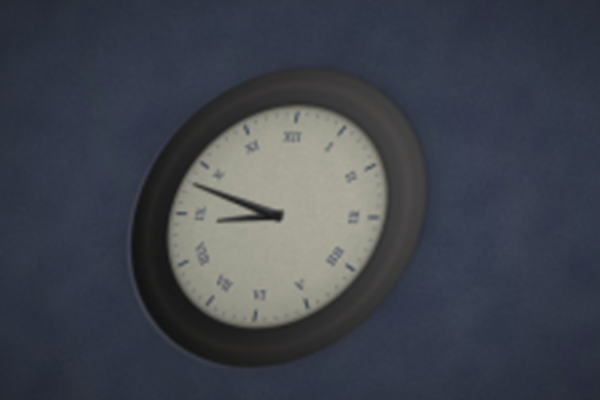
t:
8 h 48 min
